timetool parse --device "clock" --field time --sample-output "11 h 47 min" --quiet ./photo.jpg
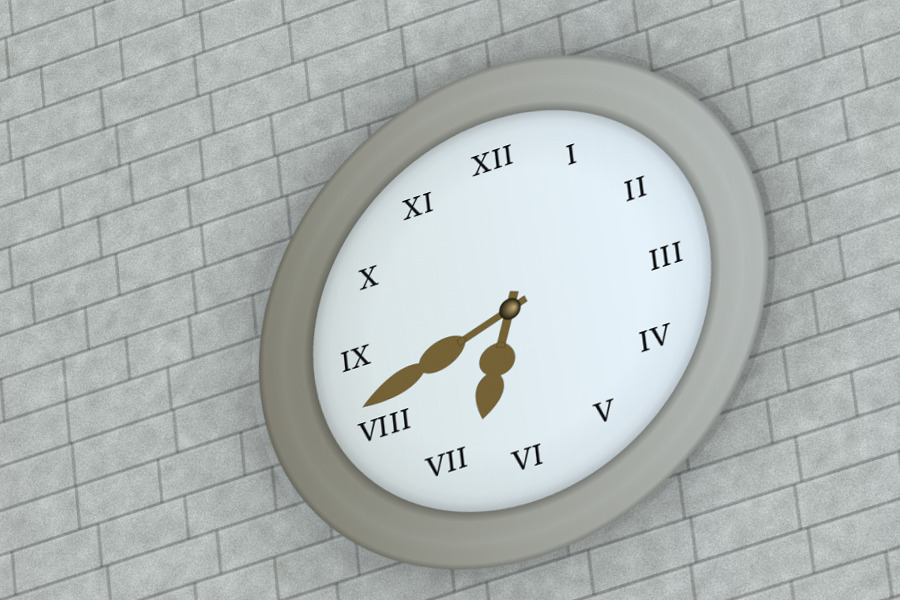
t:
6 h 42 min
